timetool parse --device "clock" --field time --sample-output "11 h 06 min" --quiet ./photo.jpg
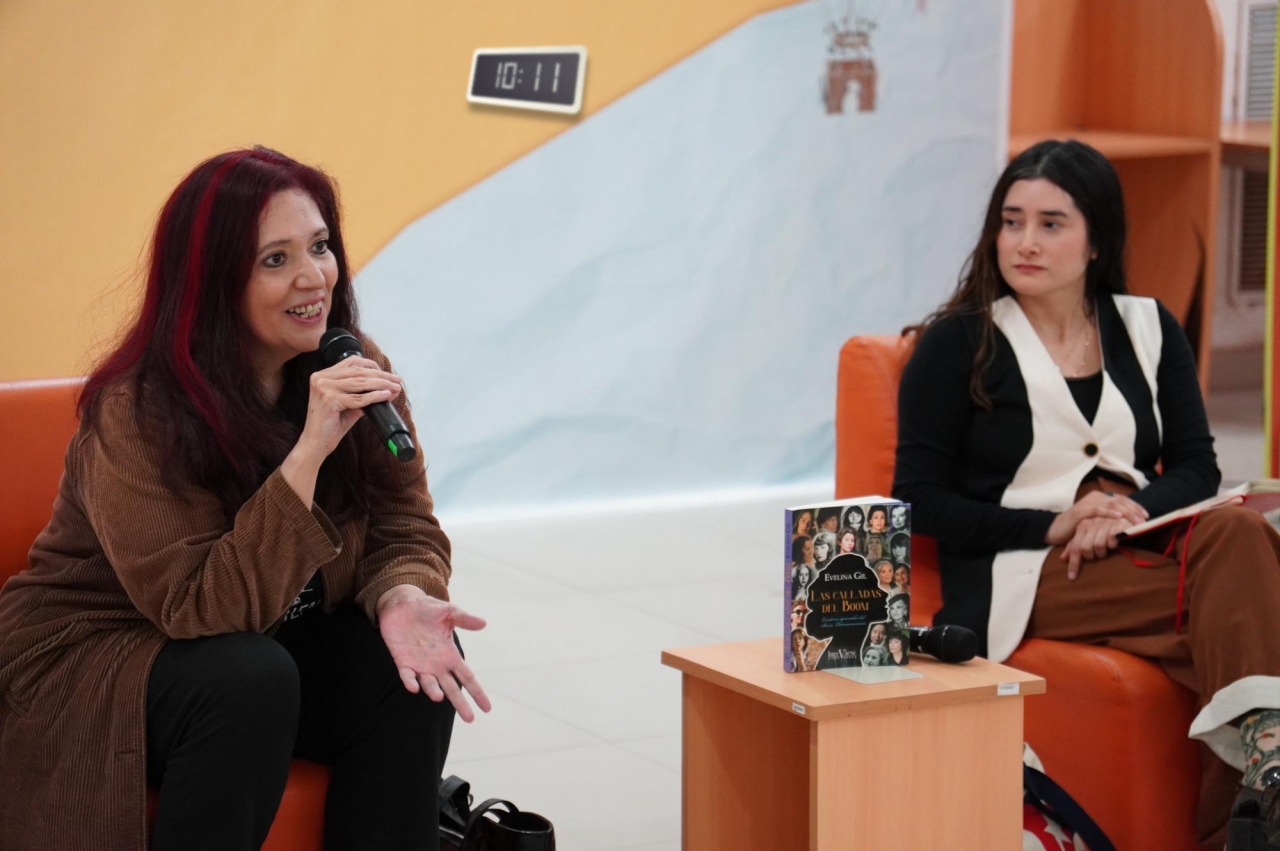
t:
10 h 11 min
